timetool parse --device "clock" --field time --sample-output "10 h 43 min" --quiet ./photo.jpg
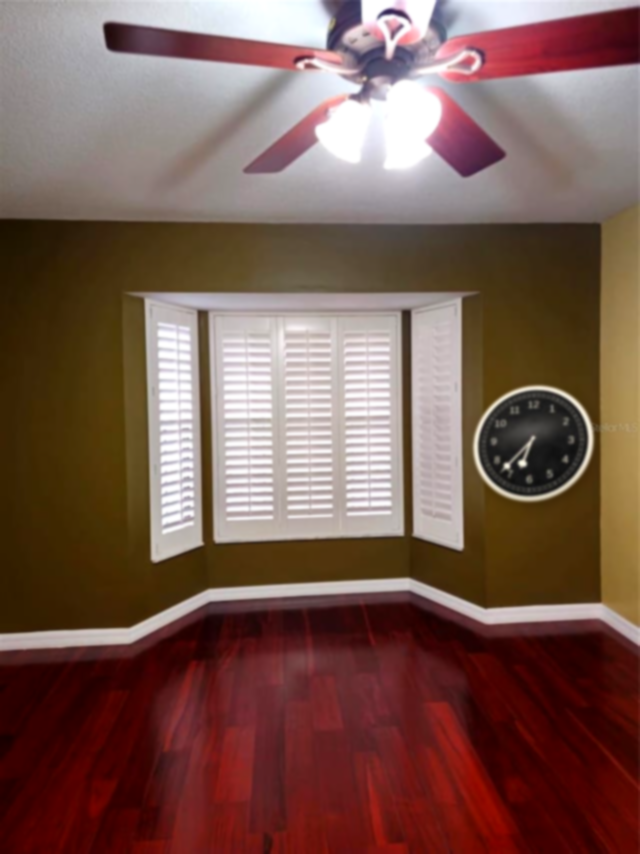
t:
6 h 37 min
